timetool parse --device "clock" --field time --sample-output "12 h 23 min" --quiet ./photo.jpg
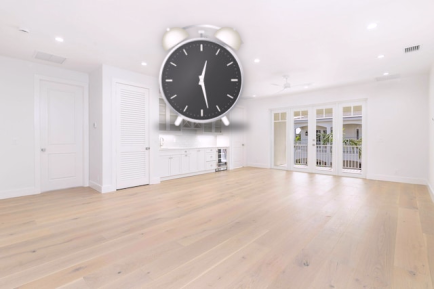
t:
12 h 28 min
